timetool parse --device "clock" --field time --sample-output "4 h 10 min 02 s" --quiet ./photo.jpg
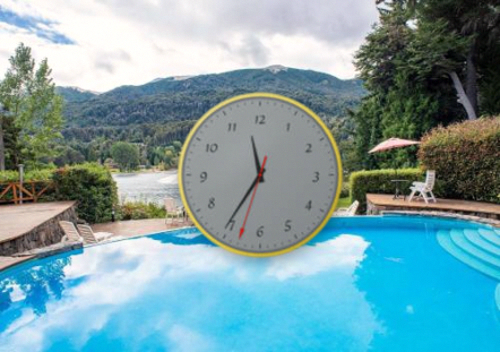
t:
11 h 35 min 33 s
